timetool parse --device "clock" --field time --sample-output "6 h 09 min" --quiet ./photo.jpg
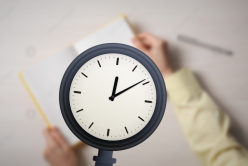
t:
12 h 09 min
